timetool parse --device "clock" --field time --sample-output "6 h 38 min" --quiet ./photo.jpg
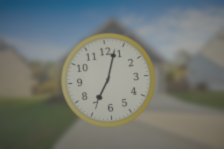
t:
7 h 03 min
